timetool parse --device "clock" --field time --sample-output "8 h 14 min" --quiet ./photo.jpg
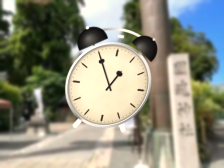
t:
12 h 55 min
